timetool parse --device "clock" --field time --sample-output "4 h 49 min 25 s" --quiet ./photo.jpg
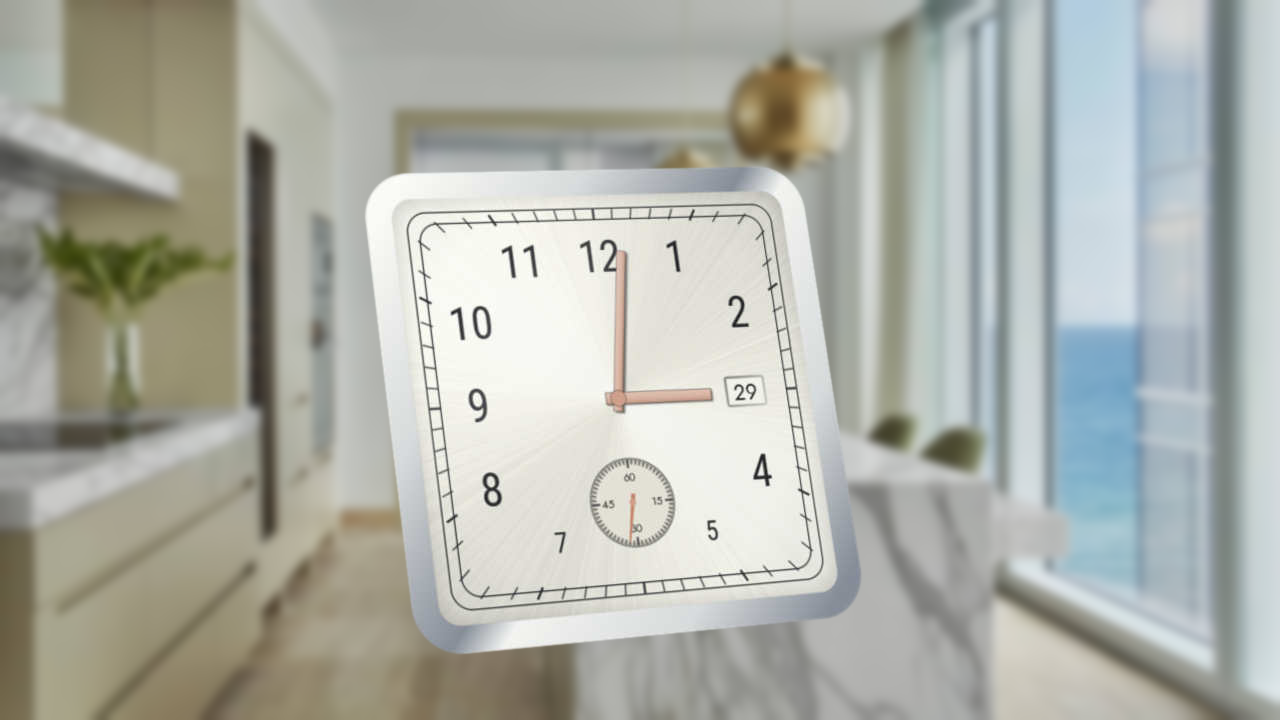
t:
3 h 01 min 32 s
